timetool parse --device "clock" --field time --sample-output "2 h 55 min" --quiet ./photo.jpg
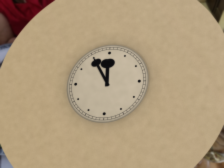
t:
11 h 55 min
